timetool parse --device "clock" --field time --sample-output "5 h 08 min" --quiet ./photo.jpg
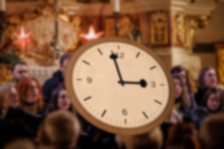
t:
2 h 58 min
